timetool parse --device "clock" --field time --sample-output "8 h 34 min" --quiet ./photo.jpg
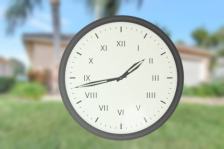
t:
1 h 43 min
